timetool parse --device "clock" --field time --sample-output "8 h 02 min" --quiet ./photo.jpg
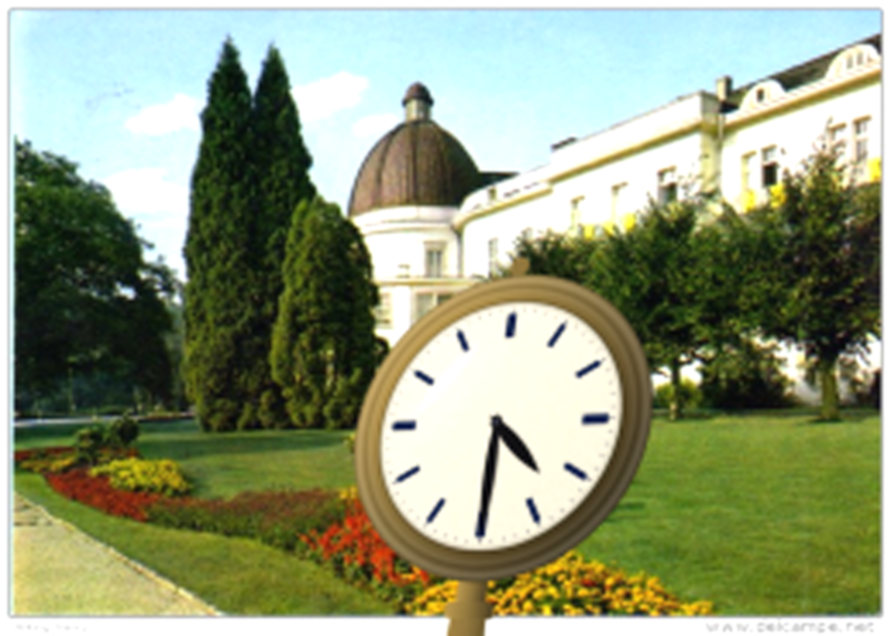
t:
4 h 30 min
